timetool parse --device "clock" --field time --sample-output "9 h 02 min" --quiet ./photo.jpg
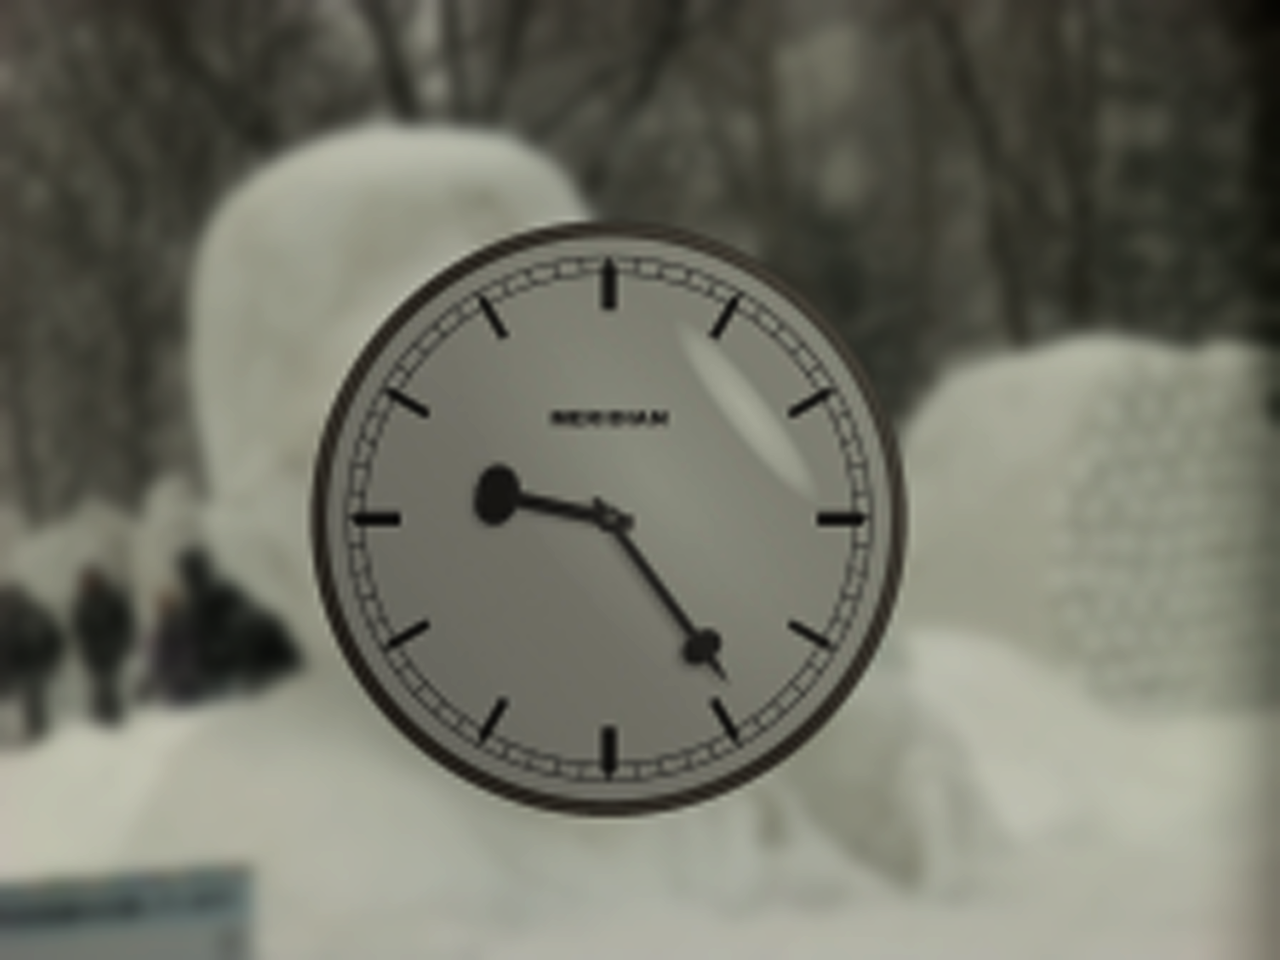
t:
9 h 24 min
